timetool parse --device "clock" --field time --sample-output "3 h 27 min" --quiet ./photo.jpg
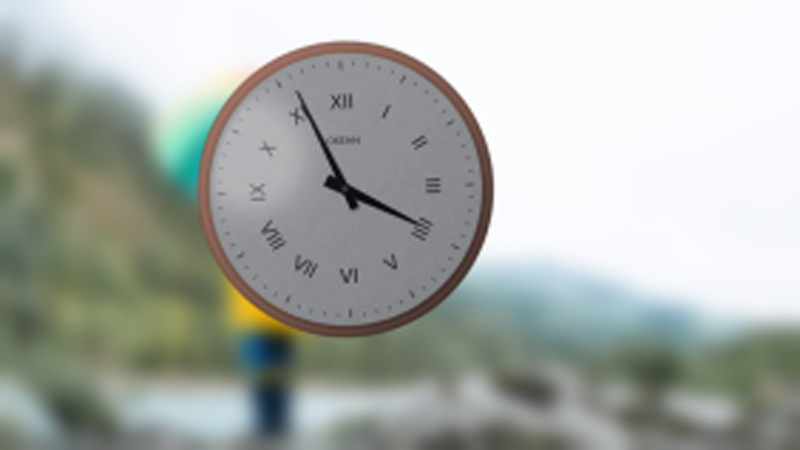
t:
3 h 56 min
